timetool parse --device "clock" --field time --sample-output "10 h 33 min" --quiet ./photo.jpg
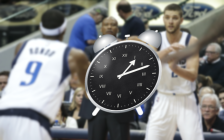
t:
1 h 12 min
